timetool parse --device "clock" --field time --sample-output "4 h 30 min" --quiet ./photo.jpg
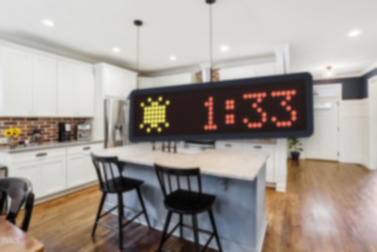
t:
1 h 33 min
